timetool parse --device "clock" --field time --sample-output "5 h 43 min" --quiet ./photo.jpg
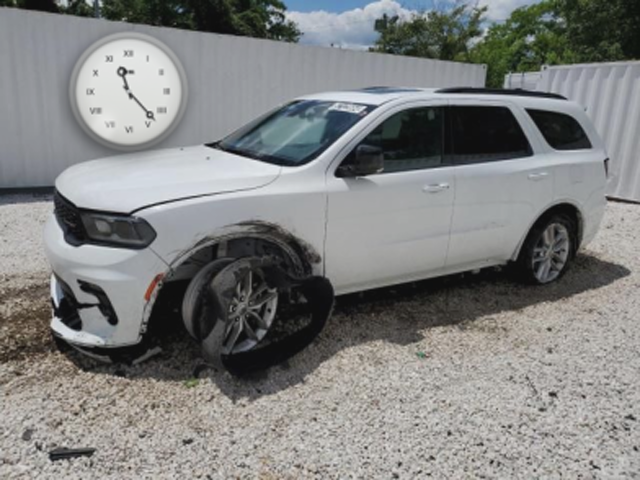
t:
11 h 23 min
